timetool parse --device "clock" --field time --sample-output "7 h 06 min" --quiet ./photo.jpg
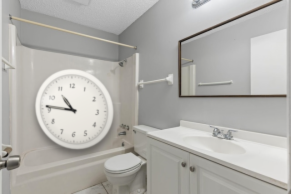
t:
10 h 46 min
